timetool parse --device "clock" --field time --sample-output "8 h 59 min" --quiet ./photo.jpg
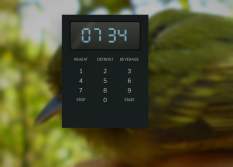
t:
7 h 34 min
